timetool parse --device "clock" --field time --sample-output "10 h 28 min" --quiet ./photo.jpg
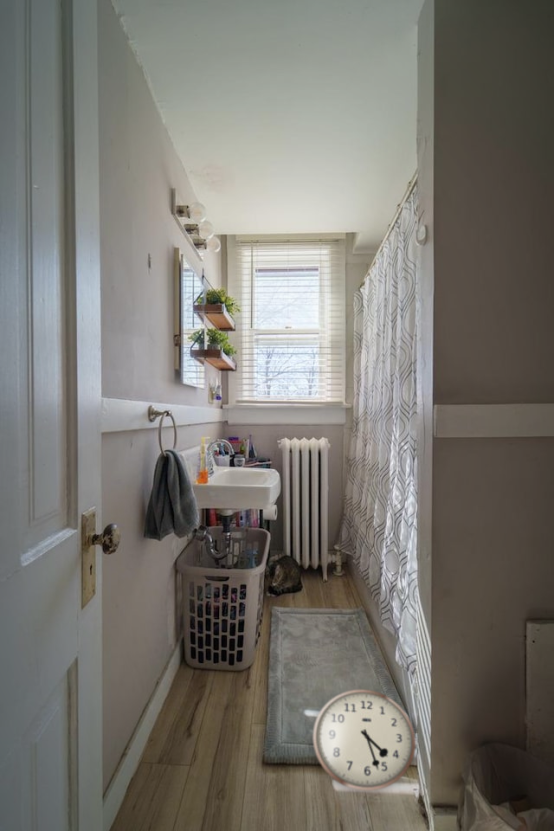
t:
4 h 27 min
